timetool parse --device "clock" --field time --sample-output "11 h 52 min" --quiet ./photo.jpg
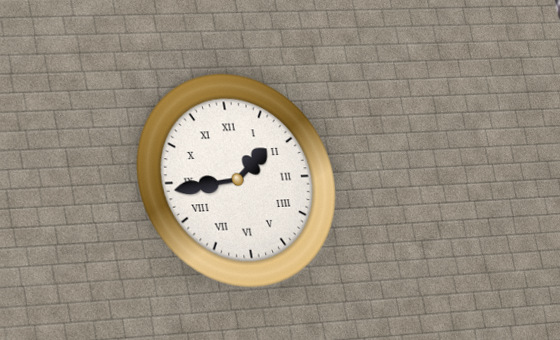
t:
1 h 44 min
